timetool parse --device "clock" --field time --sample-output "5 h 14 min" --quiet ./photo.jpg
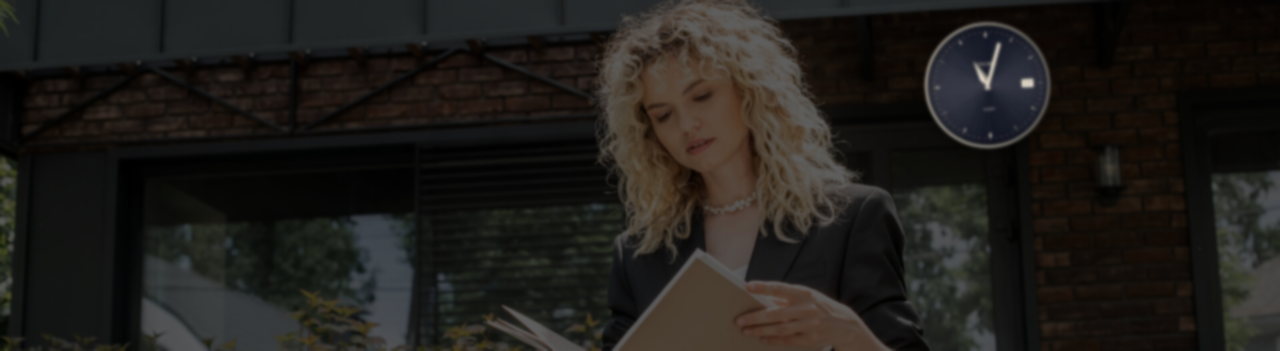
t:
11 h 03 min
